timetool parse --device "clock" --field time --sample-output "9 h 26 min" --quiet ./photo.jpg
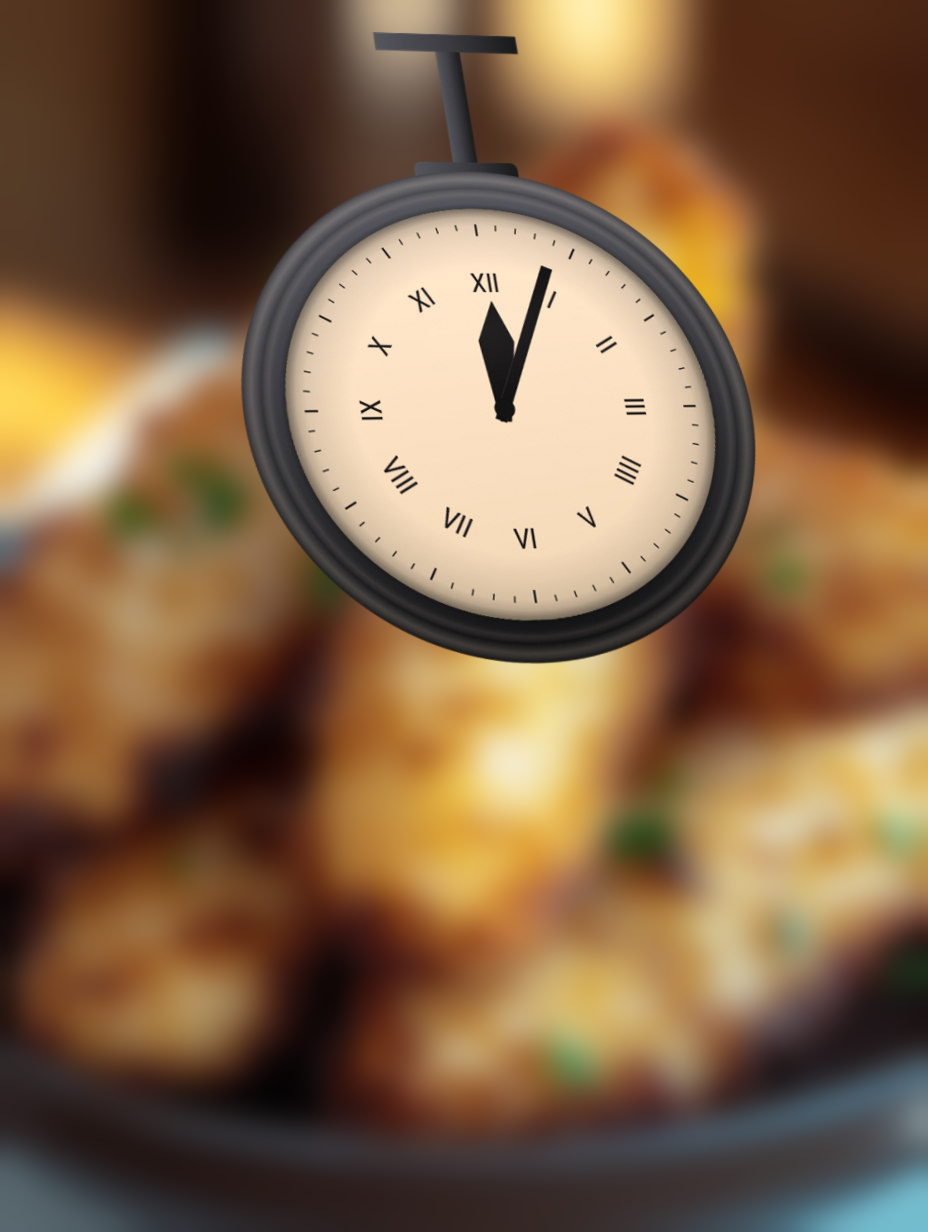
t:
12 h 04 min
